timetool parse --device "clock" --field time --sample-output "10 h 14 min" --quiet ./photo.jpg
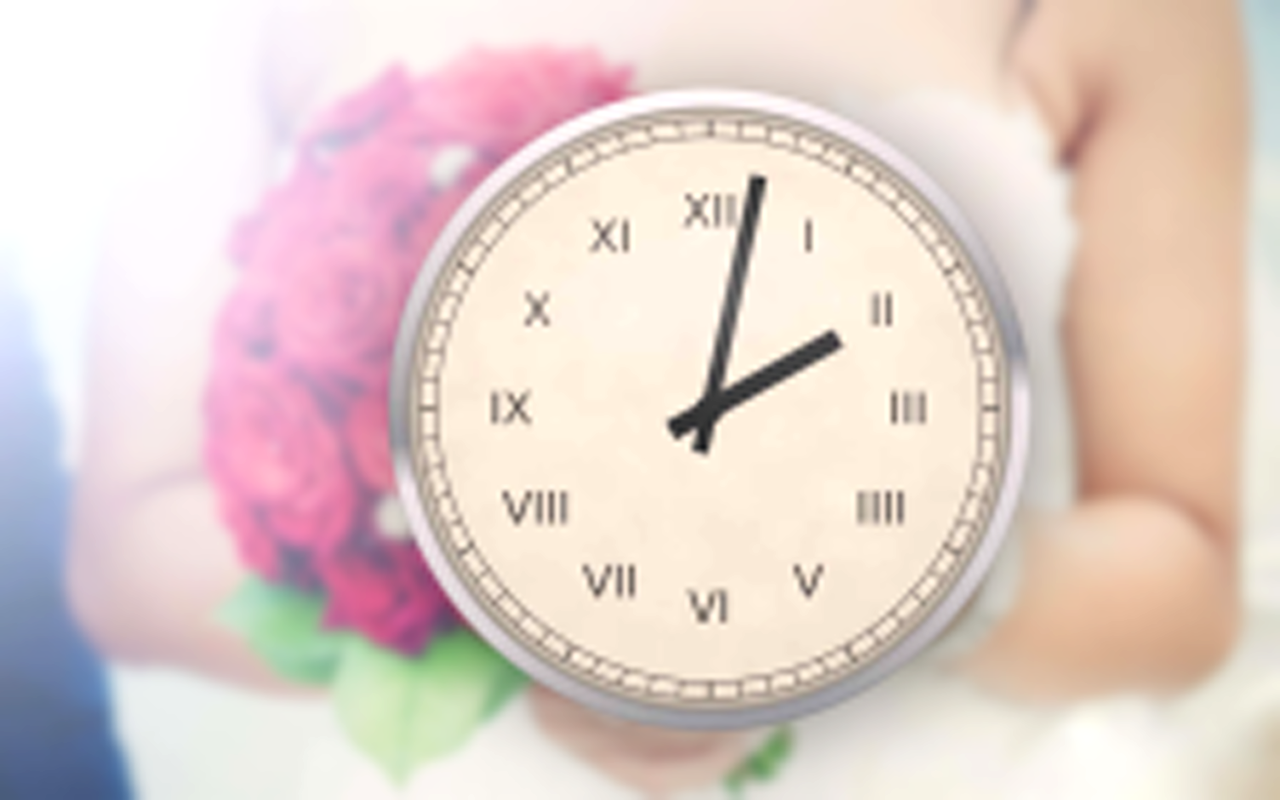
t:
2 h 02 min
